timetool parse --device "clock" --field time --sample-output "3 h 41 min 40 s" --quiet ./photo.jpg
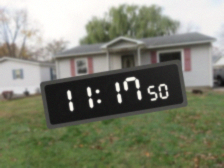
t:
11 h 17 min 50 s
